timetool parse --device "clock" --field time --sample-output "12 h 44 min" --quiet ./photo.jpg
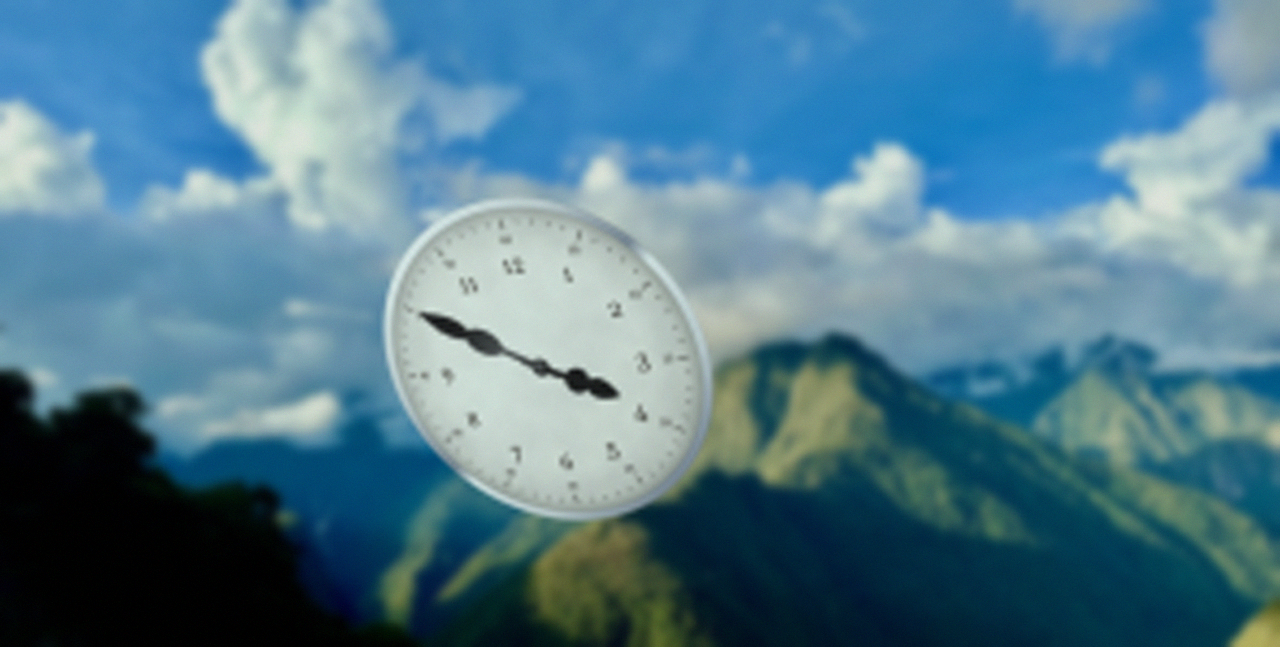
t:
3 h 50 min
